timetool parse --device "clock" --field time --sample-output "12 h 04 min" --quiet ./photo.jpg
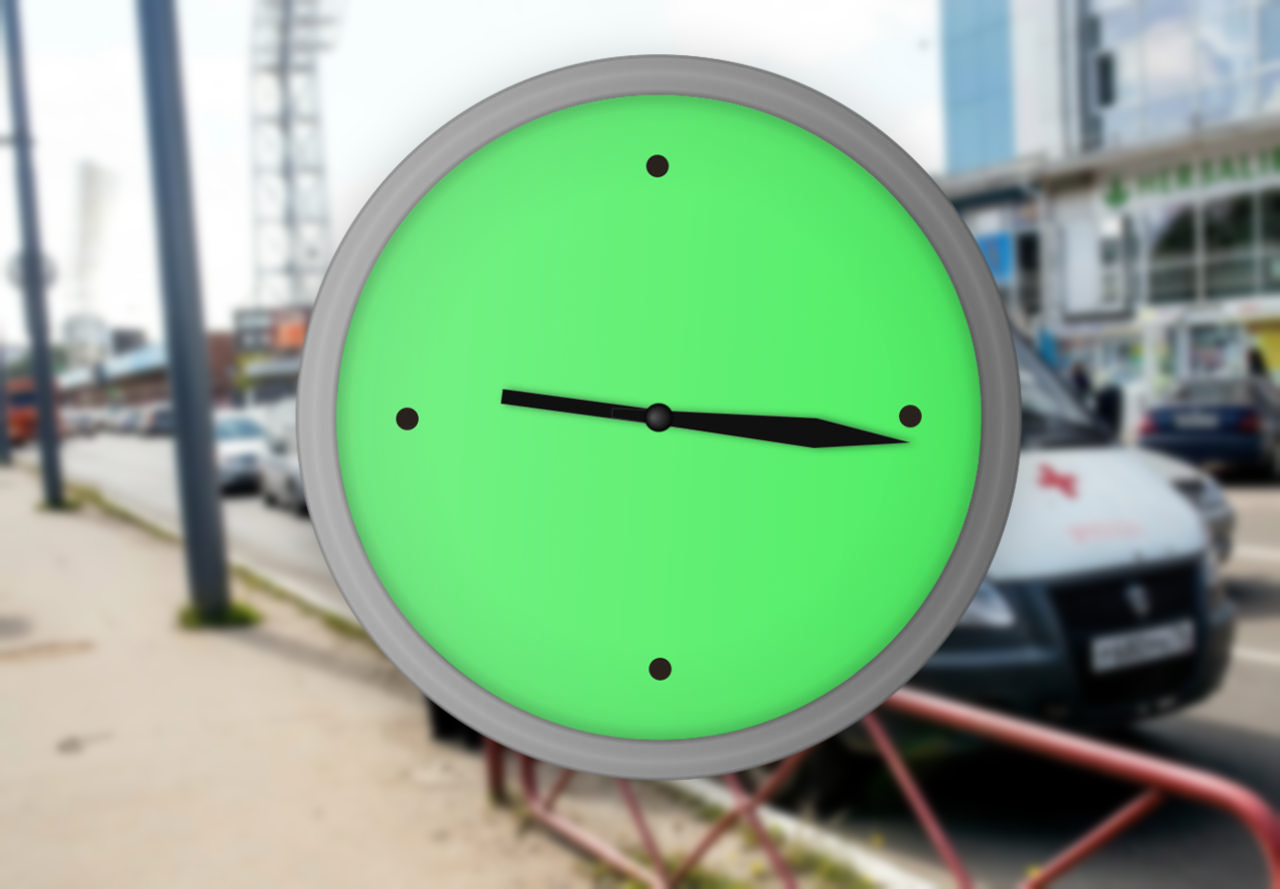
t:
9 h 16 min
